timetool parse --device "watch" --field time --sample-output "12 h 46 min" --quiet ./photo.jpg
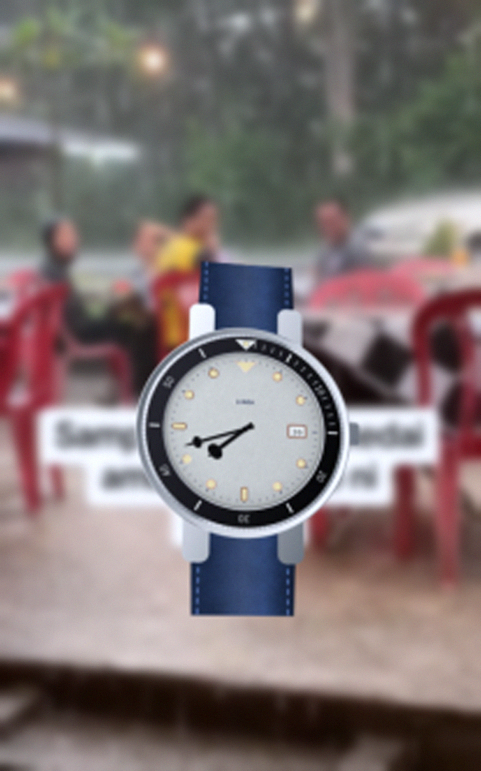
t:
7 h 42 min
